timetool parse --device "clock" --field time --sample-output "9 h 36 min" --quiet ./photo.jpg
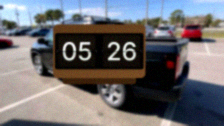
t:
5 h 26 min
